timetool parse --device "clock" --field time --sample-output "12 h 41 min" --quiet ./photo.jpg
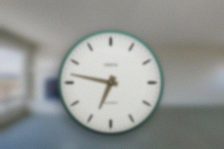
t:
6 h 47 min
